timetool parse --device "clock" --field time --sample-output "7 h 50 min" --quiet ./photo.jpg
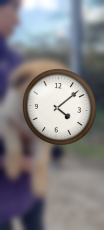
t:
4 h 08 min
